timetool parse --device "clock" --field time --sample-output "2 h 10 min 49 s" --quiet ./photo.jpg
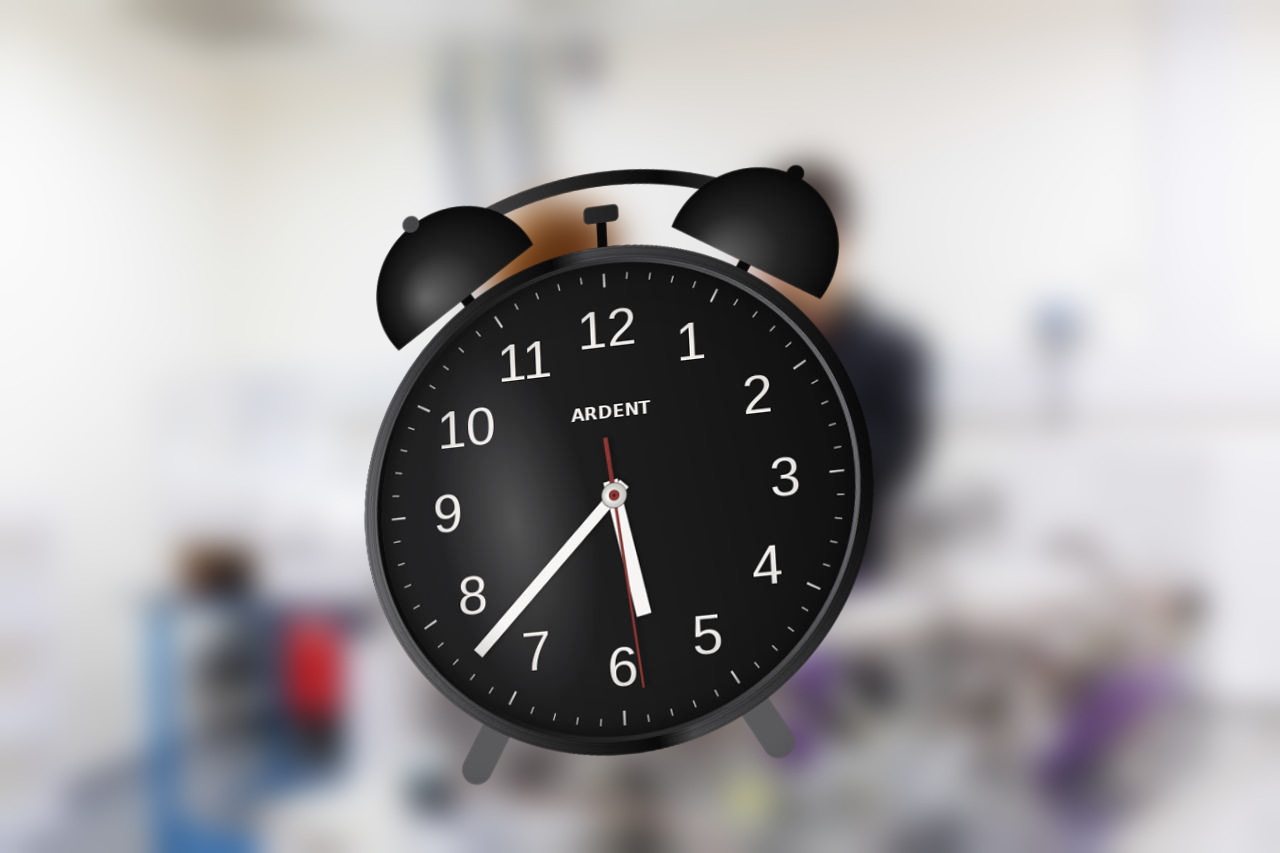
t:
5 h 37 min 29 s
